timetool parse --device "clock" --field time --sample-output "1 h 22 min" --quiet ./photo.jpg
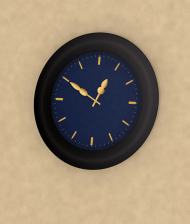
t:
12 h 50 min
